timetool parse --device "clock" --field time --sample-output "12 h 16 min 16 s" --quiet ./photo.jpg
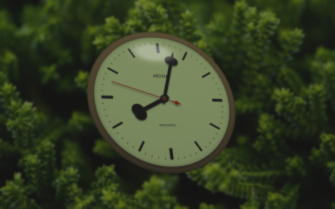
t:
8 h 02 min 48 s
